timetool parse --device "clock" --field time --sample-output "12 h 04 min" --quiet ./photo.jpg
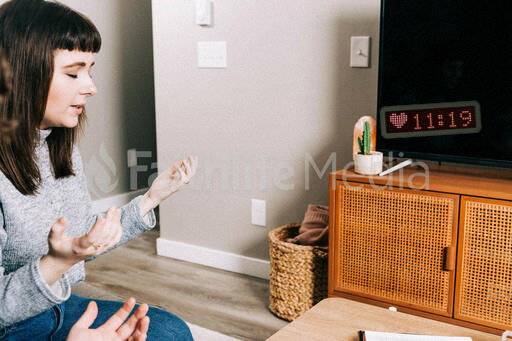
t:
11 h 19 min
